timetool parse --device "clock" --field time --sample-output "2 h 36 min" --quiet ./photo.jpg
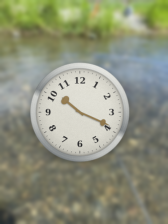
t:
10 h 19 min
